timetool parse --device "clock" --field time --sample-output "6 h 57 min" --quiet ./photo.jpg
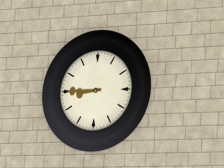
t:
8 h 45 min
